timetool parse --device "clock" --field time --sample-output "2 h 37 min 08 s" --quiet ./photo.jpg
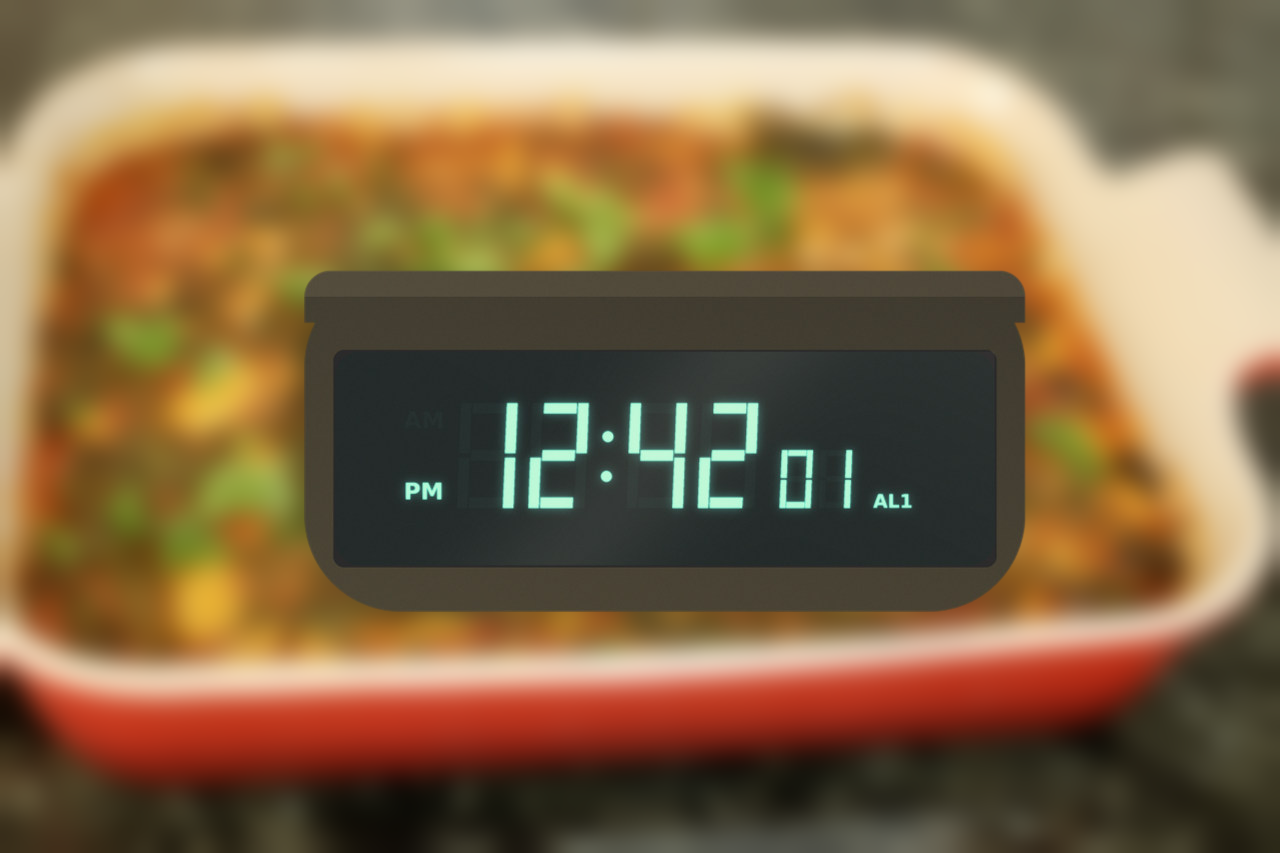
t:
12 h 42 min 01 s
